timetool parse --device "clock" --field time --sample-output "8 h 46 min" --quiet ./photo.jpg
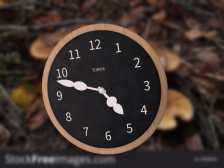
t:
4 h 48 min
